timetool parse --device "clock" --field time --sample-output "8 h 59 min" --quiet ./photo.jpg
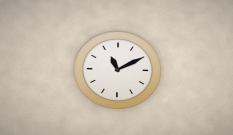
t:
11 h 10 min
